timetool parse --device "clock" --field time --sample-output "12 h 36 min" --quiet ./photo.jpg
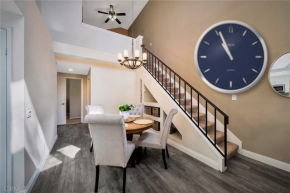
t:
10 h 56 min
